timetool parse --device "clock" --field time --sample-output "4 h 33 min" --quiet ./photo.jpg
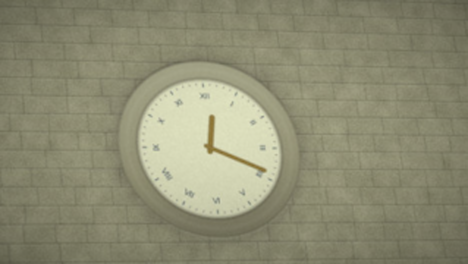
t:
12 h 19 min
